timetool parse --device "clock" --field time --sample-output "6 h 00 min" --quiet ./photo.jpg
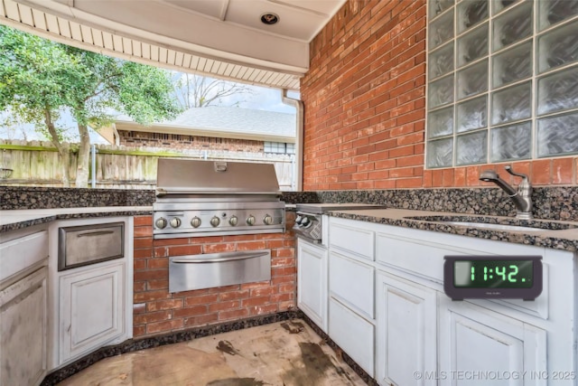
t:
11 h 42 min
